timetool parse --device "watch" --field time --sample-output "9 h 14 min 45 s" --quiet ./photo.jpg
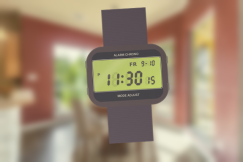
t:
11 h 30 min 15 s
